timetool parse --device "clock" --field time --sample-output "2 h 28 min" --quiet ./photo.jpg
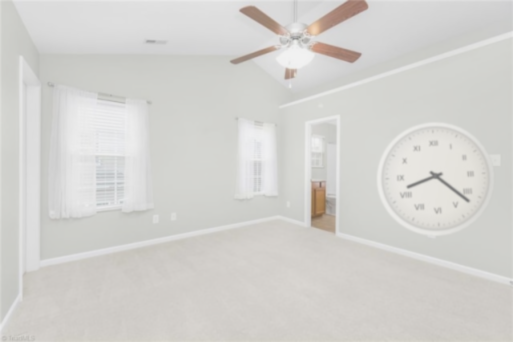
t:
8 h 22 min
